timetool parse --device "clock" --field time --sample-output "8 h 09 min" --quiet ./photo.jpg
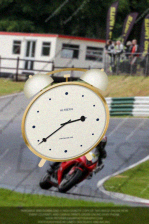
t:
2 h 39 min
